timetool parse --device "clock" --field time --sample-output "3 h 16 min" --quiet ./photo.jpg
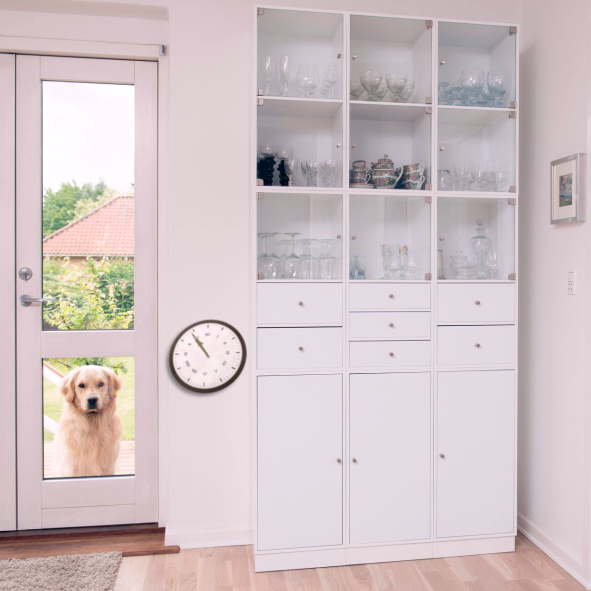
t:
10 h 54 min
